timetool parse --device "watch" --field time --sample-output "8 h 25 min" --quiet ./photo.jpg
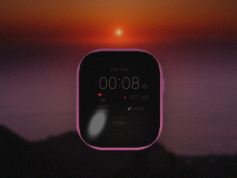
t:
0 h 08 min
